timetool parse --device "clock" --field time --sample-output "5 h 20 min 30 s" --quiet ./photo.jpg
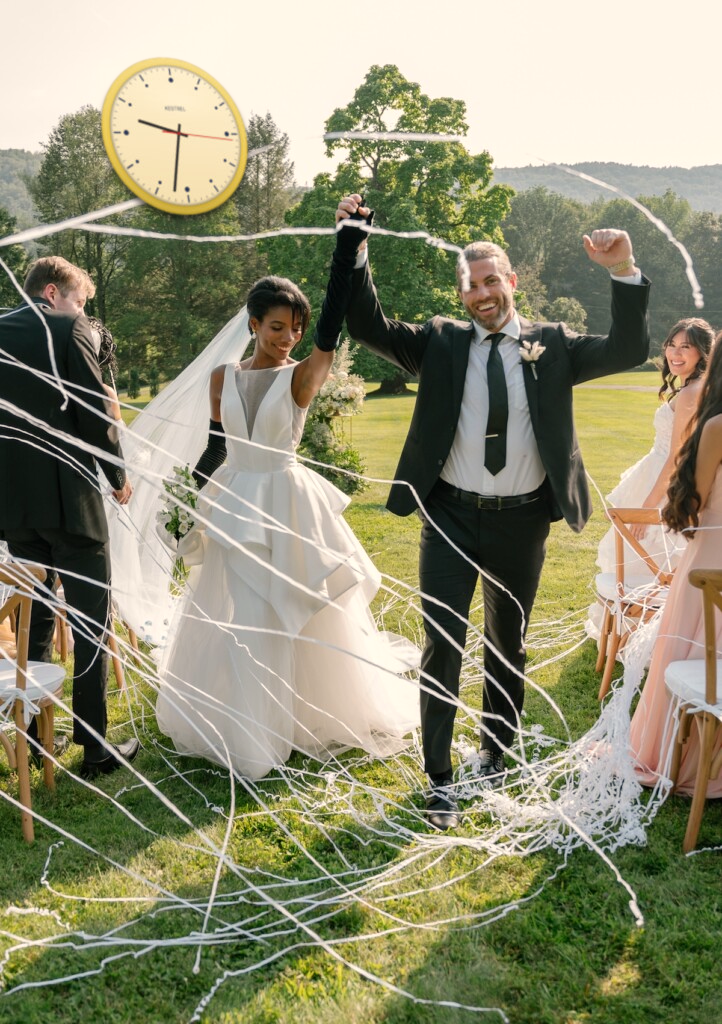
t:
9 h 32 min 16 s
